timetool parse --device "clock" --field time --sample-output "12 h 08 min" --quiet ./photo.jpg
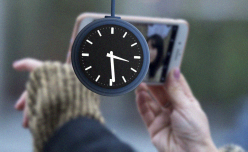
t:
3 h 29 min
